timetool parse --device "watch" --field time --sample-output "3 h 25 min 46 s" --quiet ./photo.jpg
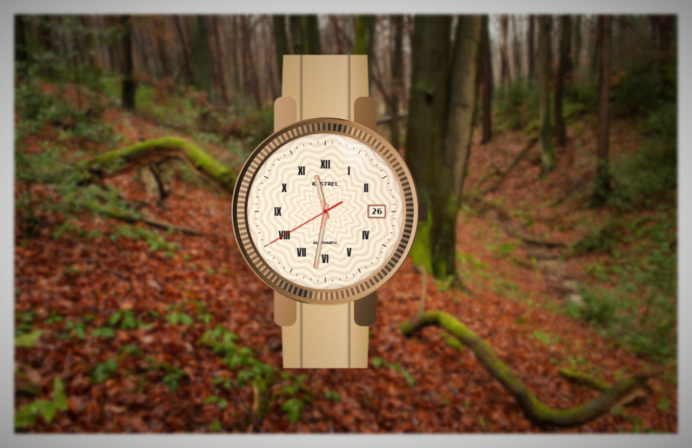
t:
11 h 31 min 40 s
